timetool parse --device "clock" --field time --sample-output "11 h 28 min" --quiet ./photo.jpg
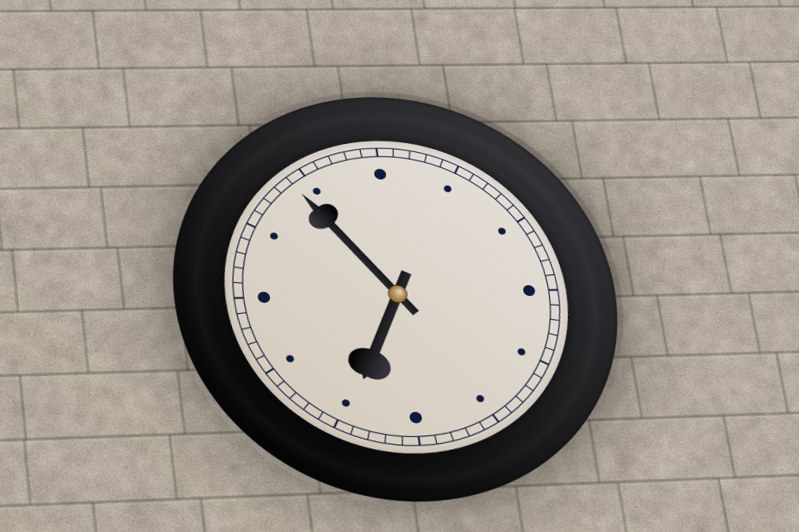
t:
6 h 54 min
